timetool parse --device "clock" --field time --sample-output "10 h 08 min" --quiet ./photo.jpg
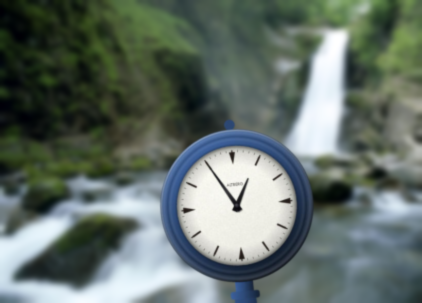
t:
12 h 55 min
